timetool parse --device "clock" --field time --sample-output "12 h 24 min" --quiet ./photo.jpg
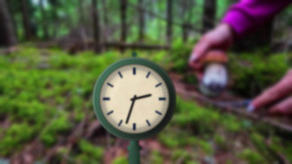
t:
2 h 33 min
